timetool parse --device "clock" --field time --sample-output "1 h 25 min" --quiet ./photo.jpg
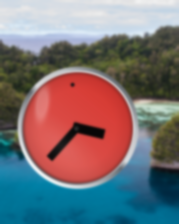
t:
3 h 38 min
